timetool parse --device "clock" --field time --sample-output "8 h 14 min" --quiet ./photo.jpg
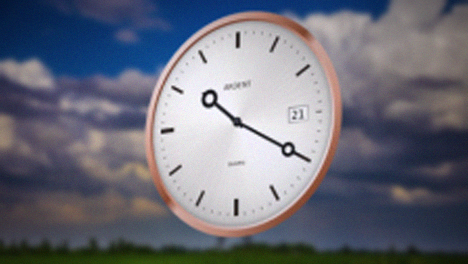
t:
10 h 20 min
